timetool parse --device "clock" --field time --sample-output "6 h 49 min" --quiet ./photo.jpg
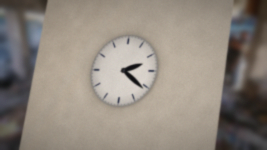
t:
2 h 21 min
